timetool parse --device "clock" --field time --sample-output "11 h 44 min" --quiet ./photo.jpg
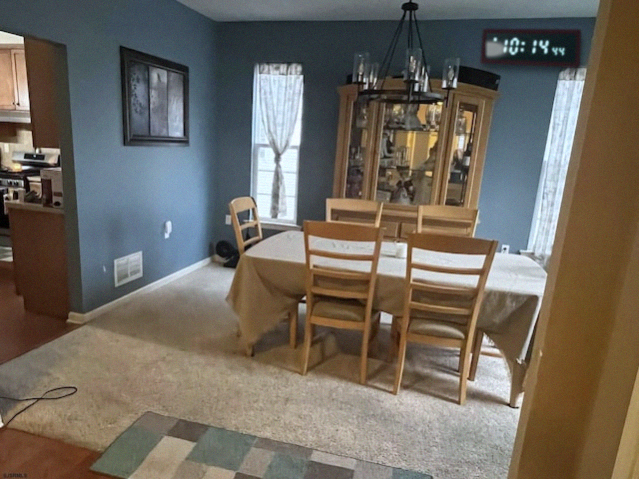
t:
10 h 14 min
